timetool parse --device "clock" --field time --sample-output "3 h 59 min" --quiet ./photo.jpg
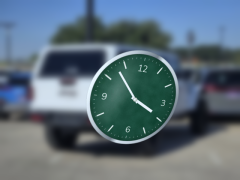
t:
3 h 53 min
